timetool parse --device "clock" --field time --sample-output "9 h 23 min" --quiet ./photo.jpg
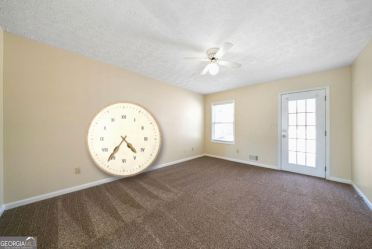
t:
4 h 36 min
